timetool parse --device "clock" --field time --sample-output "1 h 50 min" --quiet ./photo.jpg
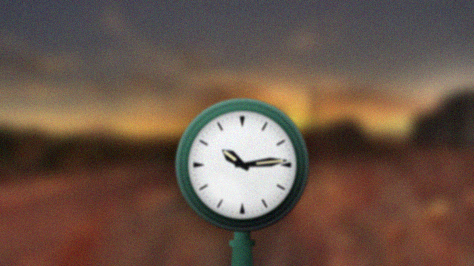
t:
10 h 14 min
